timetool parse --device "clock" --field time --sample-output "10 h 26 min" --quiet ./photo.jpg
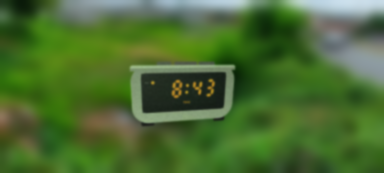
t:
8 h 43 min
